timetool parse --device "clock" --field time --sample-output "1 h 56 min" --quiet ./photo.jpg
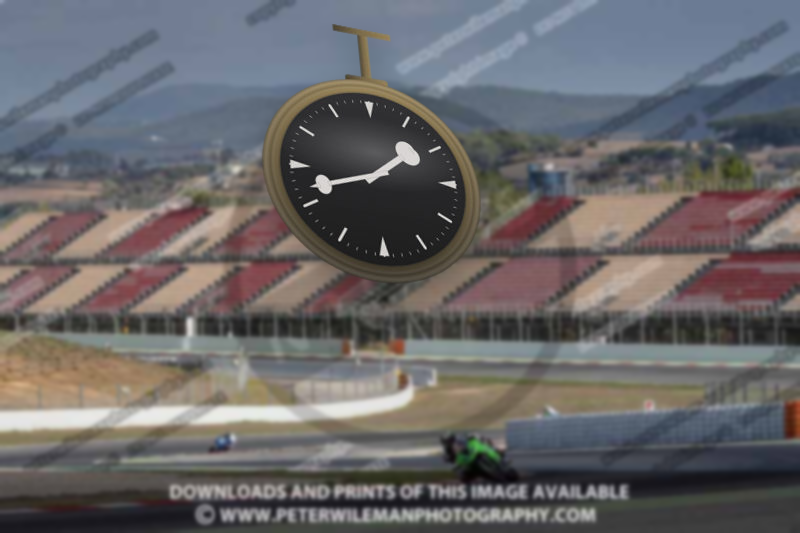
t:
1 h 42 min
